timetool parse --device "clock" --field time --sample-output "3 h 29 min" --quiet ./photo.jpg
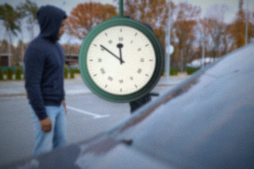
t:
11 h 51 min
